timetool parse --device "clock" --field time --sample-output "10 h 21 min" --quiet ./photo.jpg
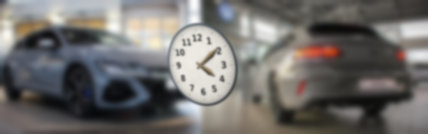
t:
4 h 09 min
